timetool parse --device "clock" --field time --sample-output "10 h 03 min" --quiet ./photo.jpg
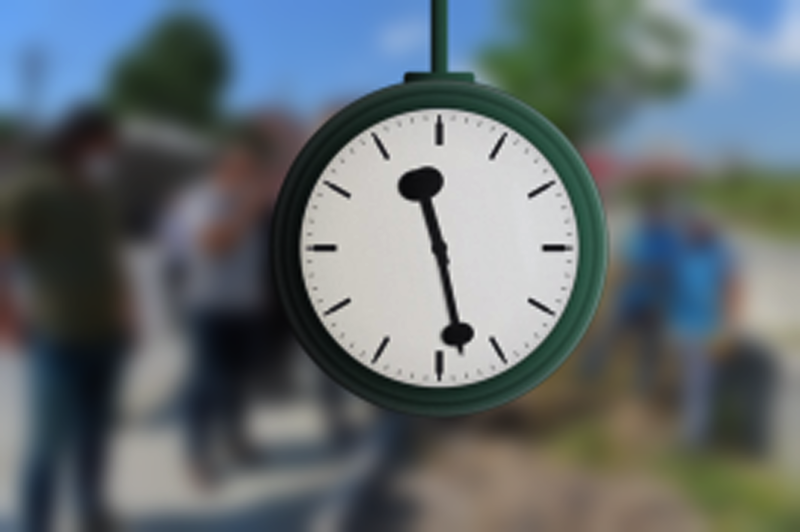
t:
11 h 28 min
